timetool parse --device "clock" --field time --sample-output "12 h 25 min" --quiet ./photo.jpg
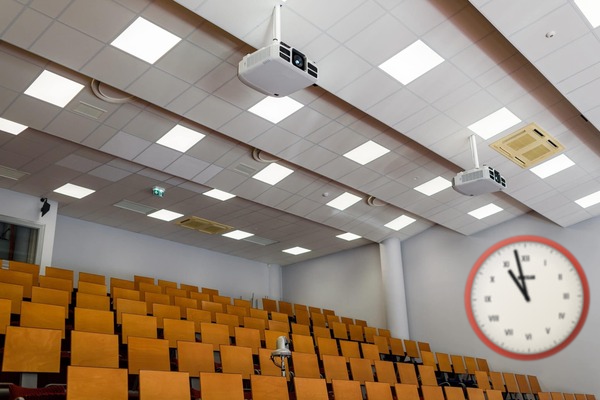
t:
10 h 58 min
